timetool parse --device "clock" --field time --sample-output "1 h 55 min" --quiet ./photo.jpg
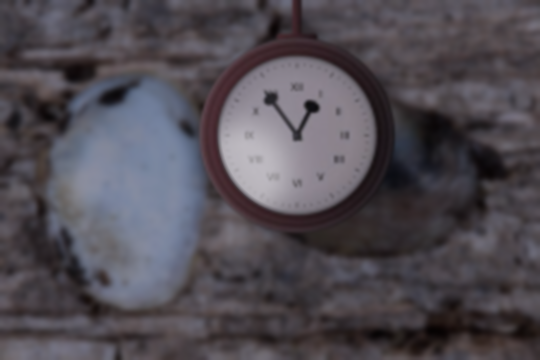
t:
12 h 54 min
